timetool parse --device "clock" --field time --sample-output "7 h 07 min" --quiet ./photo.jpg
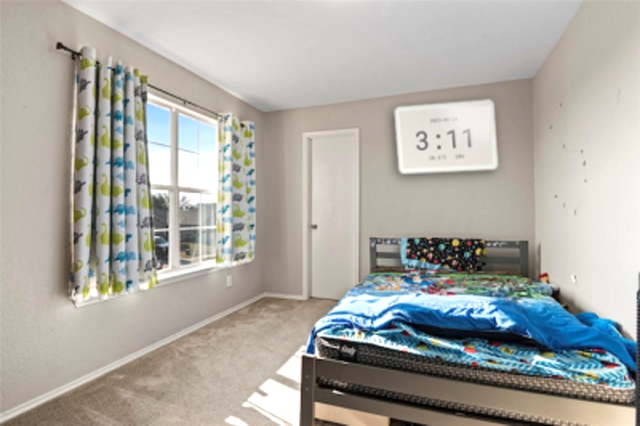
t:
3 h 11 min
